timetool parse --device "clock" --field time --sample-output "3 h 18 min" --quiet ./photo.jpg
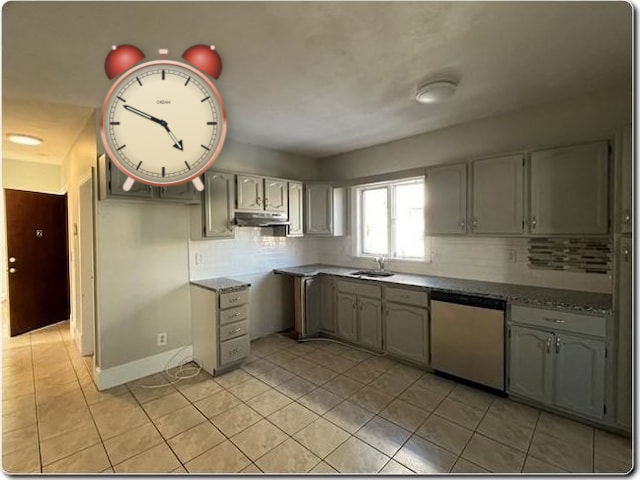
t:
4 h 49 min
